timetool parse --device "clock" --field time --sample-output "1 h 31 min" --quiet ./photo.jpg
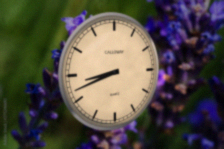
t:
8 h 42 min
